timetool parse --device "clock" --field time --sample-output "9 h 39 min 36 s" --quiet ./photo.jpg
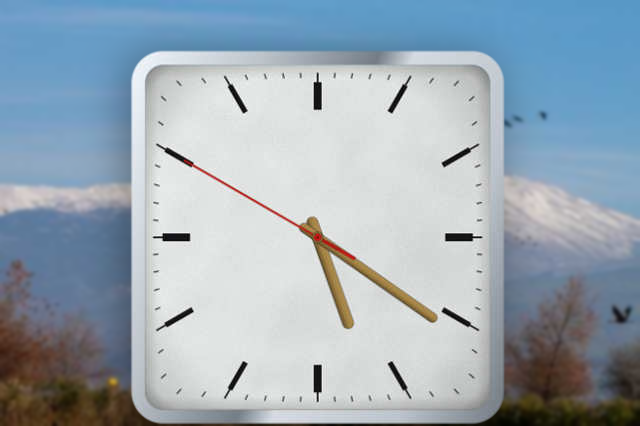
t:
5 h 20 min 50 s
